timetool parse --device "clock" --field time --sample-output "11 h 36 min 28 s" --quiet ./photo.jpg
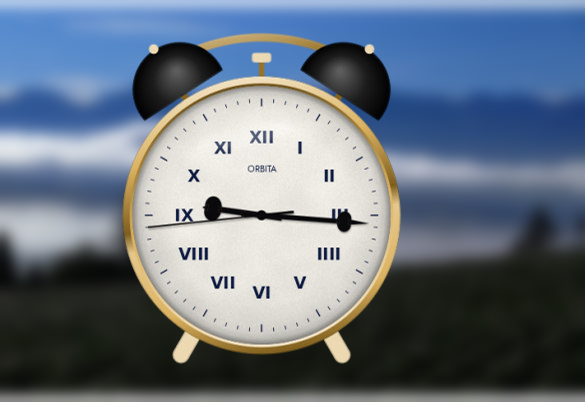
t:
9 h 15 min 44 s
